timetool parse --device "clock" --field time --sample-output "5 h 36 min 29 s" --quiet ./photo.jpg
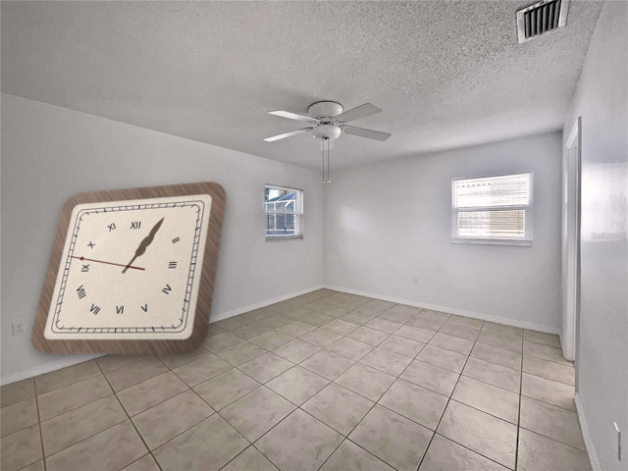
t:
1 h 04 min 47 s
